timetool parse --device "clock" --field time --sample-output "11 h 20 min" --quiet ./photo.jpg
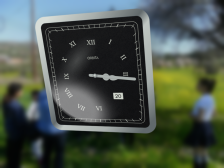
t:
3 h 16 min
